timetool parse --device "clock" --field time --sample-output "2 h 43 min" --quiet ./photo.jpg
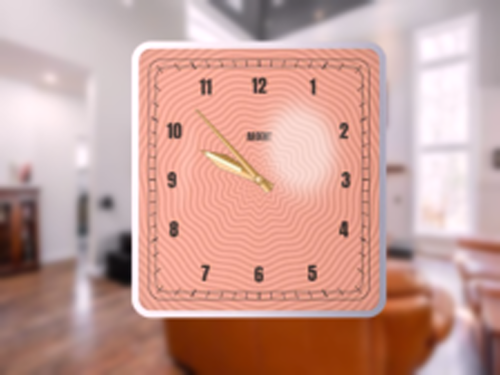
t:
9 h 53 min
